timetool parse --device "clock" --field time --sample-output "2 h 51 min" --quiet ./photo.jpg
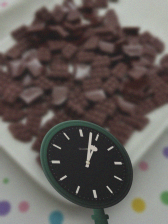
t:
1 h 03 min
